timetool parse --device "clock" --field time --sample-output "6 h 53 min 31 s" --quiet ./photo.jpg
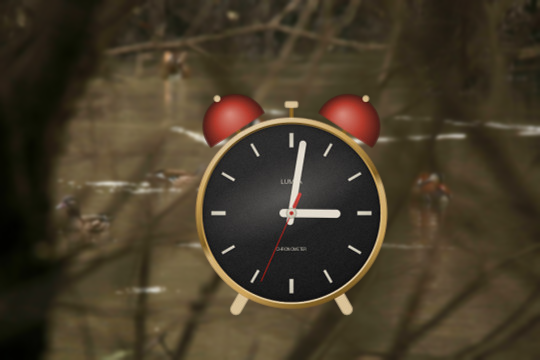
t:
3 h 01 min 34 s
